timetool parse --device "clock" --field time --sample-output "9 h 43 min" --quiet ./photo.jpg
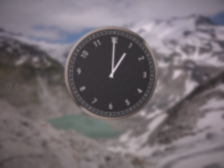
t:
1 h 00 min
